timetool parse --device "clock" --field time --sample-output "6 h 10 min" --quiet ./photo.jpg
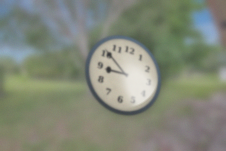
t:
8 h 51 min
